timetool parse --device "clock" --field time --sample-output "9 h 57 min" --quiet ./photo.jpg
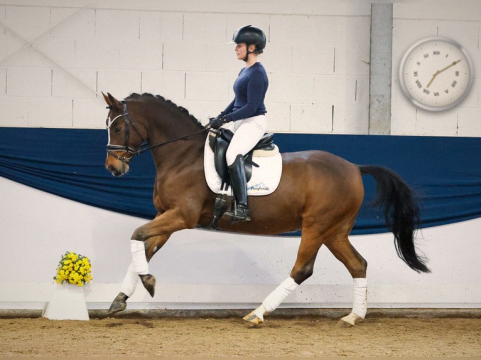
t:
7 h 10 min
